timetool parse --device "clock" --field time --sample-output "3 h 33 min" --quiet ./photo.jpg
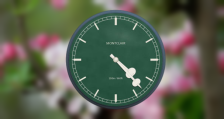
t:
4 h 23 min
